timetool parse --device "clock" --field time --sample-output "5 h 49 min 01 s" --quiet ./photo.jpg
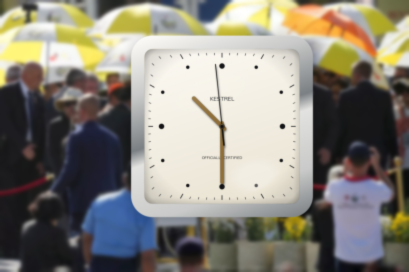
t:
10 h 29 min 59 s
